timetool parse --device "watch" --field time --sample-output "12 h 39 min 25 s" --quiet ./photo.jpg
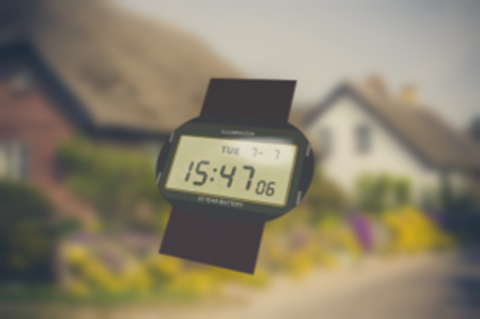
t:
15 h 47 min 06 s
